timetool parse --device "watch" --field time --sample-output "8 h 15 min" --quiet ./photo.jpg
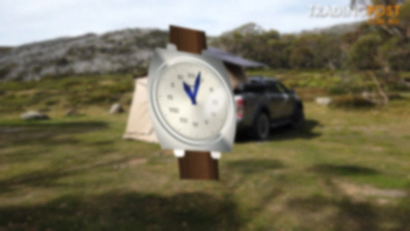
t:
11 h 03 min
